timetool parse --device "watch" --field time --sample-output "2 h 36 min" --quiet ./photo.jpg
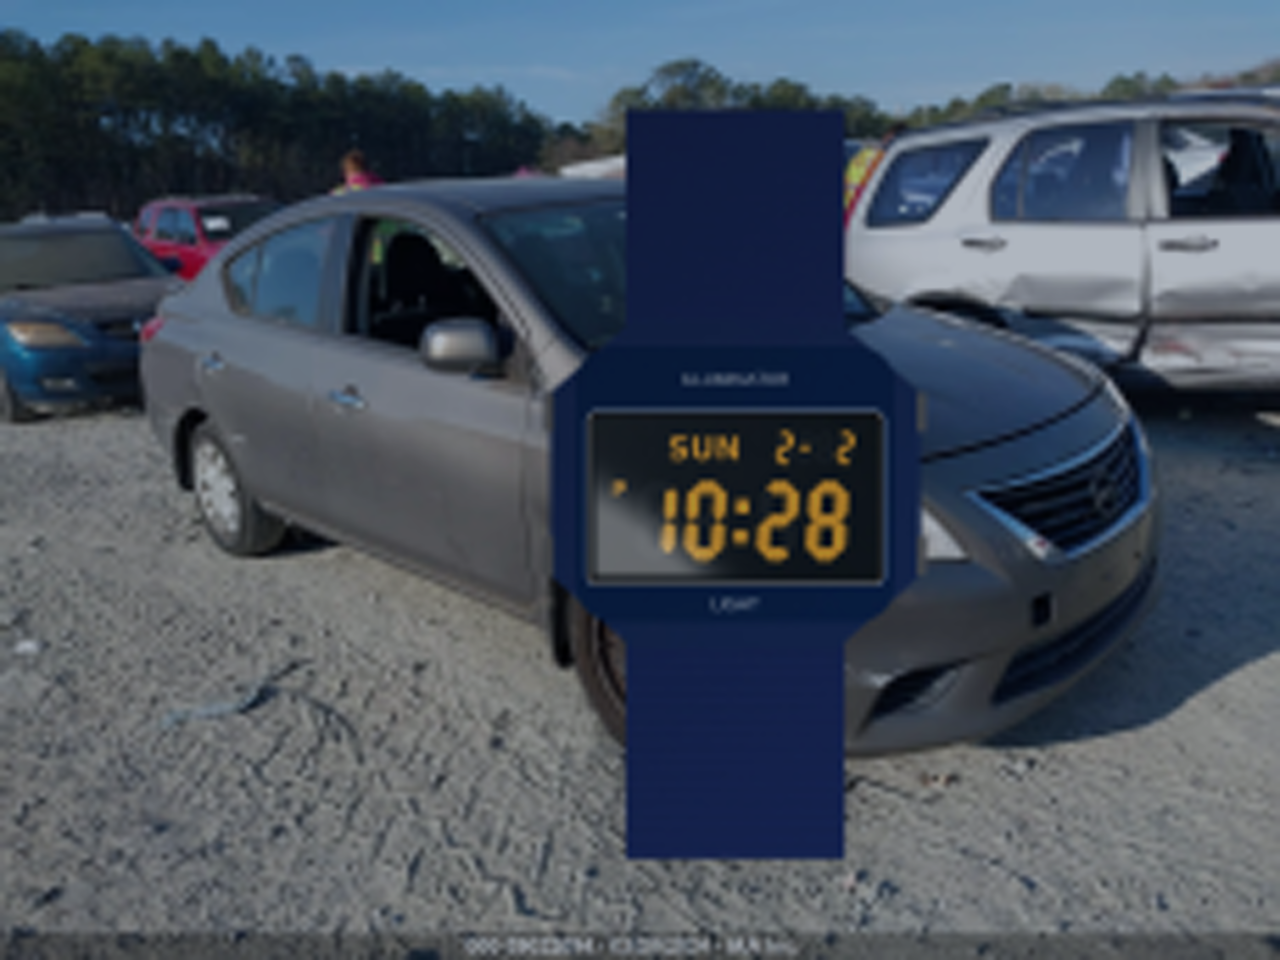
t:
10 h 28 min
